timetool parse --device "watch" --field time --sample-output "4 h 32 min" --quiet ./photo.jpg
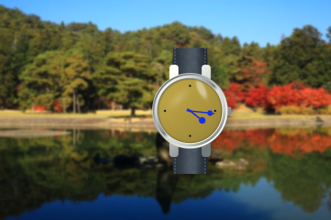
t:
4 h 16 min
